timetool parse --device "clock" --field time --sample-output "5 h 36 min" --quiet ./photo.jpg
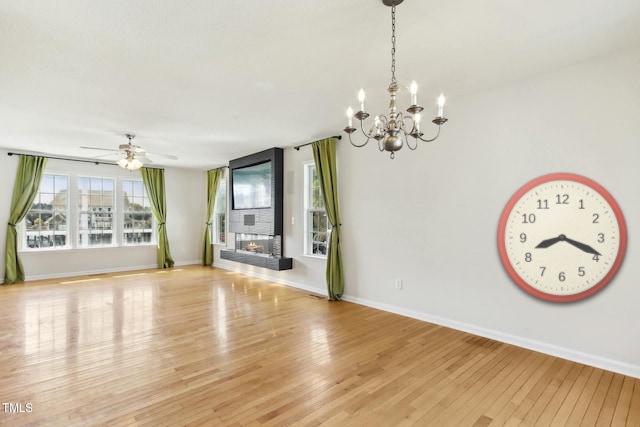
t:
8 h 19 min
